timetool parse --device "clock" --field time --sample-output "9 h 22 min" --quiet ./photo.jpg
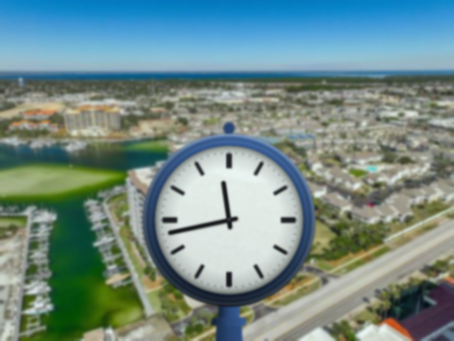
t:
11 h 43 min
